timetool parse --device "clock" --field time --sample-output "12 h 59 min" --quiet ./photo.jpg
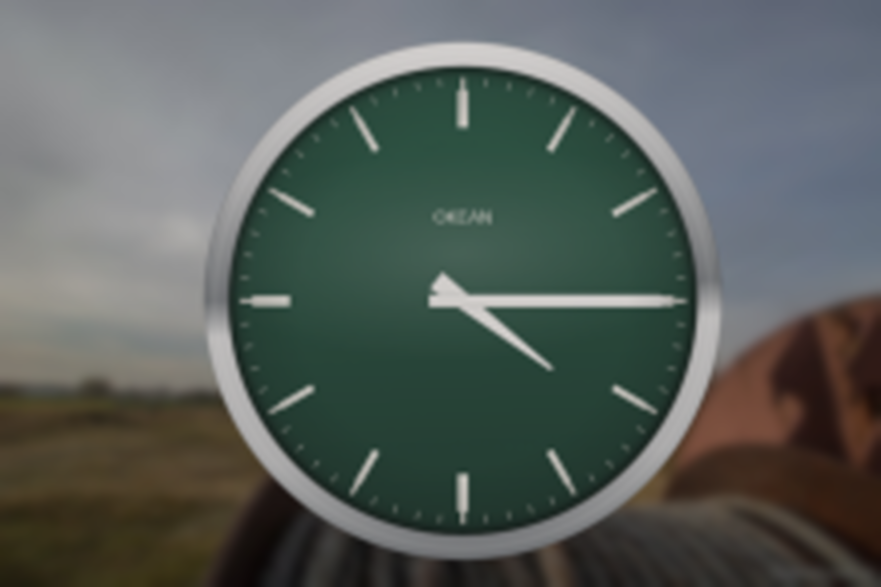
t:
4 h 15 min
